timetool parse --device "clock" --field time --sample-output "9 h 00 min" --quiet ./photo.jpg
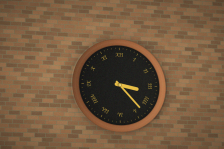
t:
3 h 23 min
